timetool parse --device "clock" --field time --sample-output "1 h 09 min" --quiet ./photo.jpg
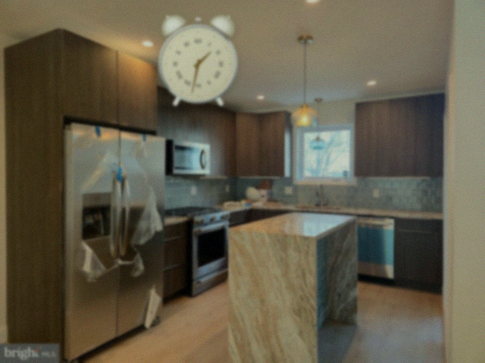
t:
1 h 32 min
